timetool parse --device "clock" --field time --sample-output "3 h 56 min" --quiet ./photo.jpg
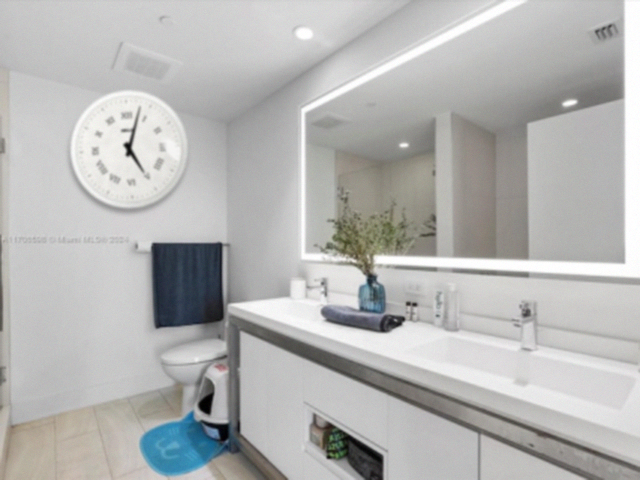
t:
5 h 03 min
